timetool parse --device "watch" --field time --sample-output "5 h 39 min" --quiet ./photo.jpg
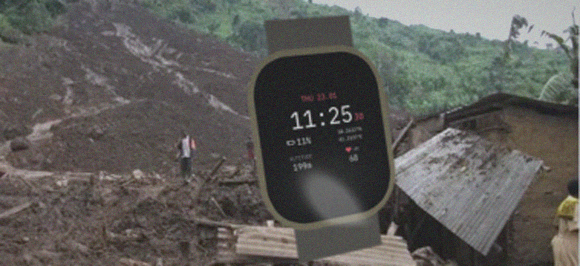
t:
11 h 25 min
